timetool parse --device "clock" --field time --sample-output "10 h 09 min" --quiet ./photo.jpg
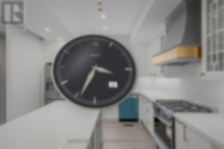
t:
3 h 34 min
